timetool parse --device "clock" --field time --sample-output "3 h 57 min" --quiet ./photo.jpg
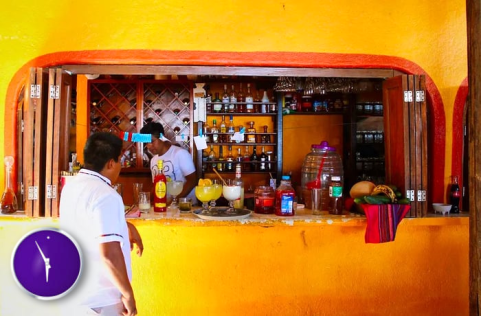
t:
5 h 55 min
